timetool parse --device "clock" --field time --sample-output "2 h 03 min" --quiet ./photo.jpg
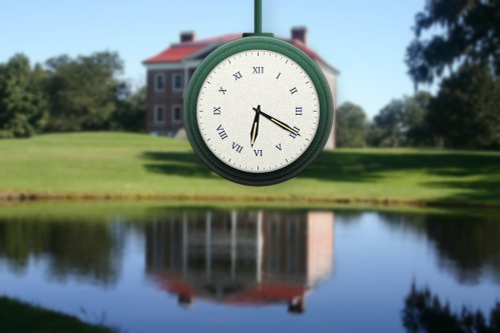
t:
6 h 20 min
